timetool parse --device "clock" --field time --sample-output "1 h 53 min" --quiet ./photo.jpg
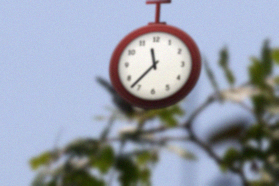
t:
11 h 37 min
